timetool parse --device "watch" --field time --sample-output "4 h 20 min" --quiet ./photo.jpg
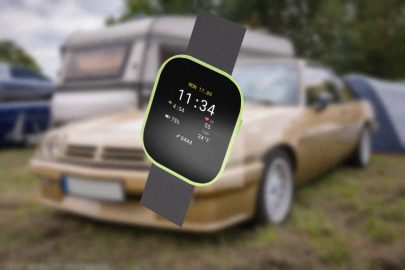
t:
11 h 34 min
